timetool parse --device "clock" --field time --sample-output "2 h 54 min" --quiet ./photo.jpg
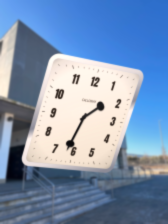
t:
1 h 32 min
